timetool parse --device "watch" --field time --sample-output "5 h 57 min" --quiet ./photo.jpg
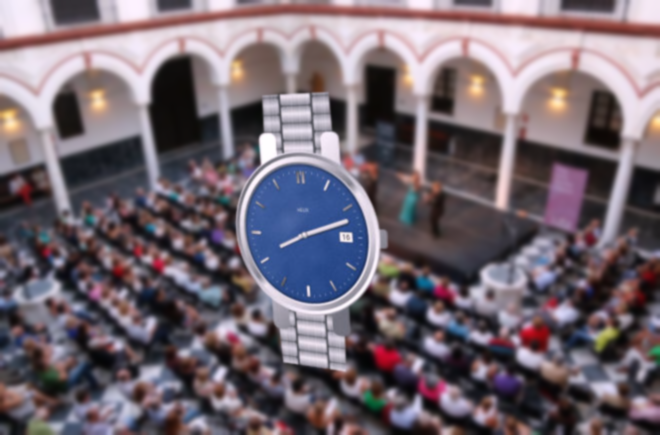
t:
8 h 12 min
